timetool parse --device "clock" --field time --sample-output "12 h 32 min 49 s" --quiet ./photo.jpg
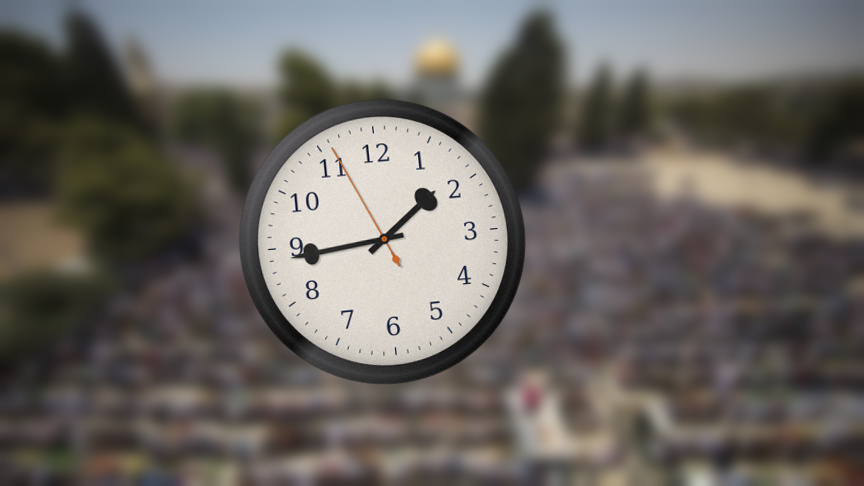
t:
1 h 43 min 56 s
